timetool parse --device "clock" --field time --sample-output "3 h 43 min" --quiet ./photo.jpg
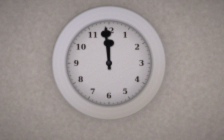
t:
11 h 59 min
